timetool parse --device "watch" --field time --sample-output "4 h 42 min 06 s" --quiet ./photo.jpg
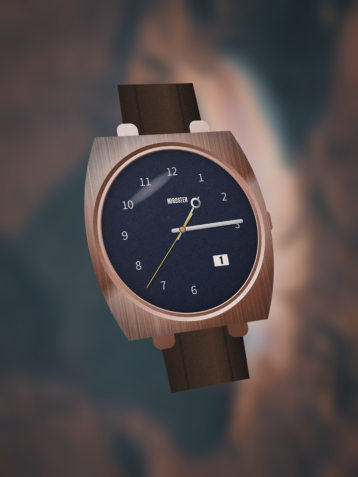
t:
1 h 14 min 37 s
